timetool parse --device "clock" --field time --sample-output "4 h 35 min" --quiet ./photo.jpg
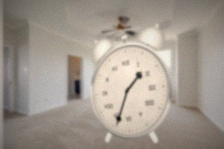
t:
1 h 34 min
